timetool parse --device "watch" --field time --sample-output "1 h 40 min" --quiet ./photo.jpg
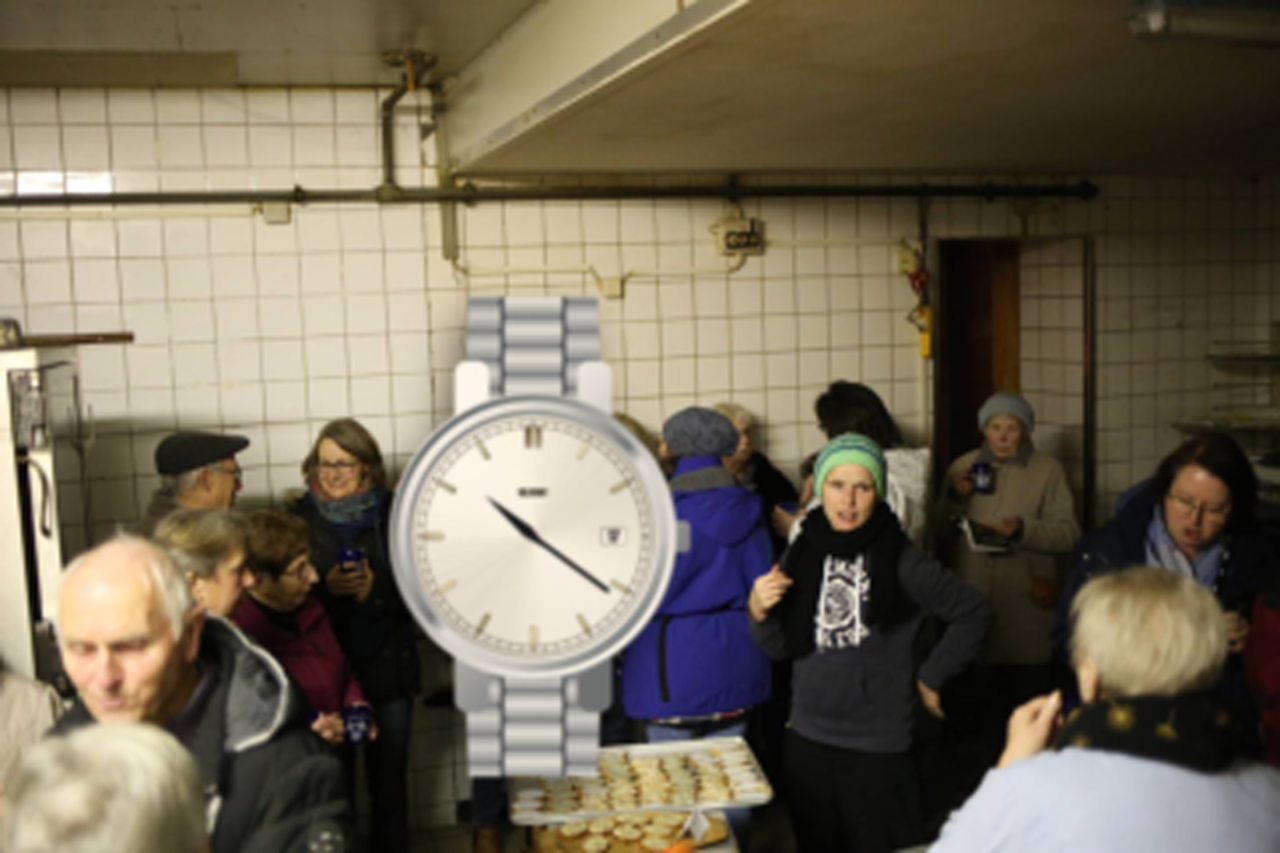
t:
10 h 21 min
